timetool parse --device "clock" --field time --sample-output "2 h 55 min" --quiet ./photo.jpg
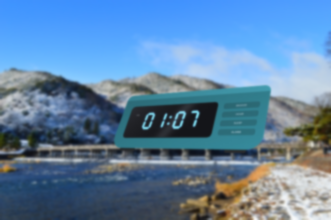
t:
1 h 07 min
